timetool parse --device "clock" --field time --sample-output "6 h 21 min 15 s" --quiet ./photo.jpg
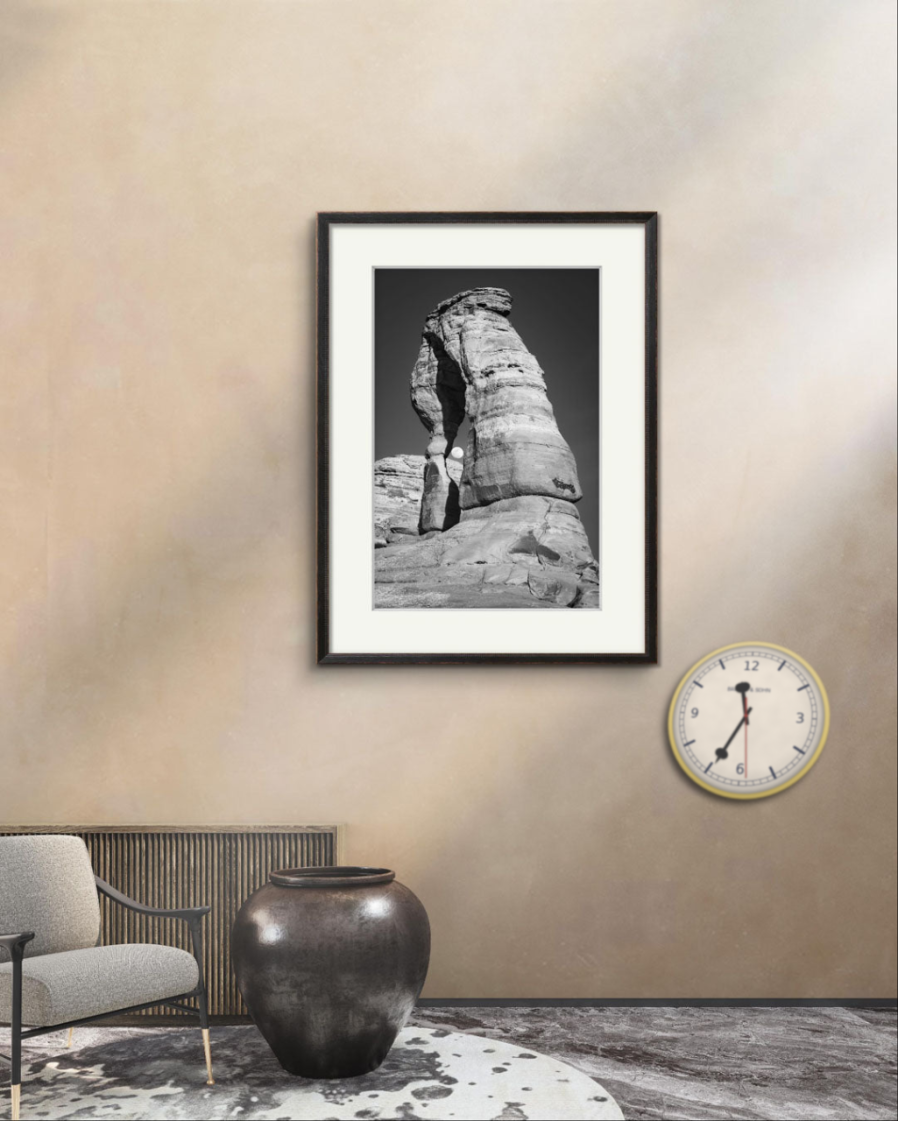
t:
11 h 34 min 29 s
